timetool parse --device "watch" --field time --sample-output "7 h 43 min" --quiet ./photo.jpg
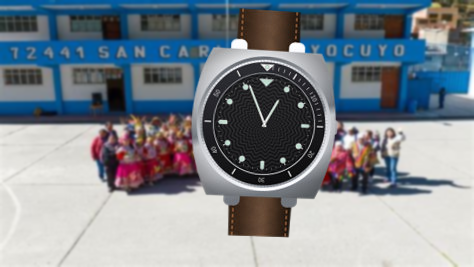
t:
12 h 56 min
